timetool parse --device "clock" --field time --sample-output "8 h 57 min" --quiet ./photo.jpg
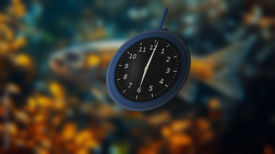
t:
6 h 01 min
